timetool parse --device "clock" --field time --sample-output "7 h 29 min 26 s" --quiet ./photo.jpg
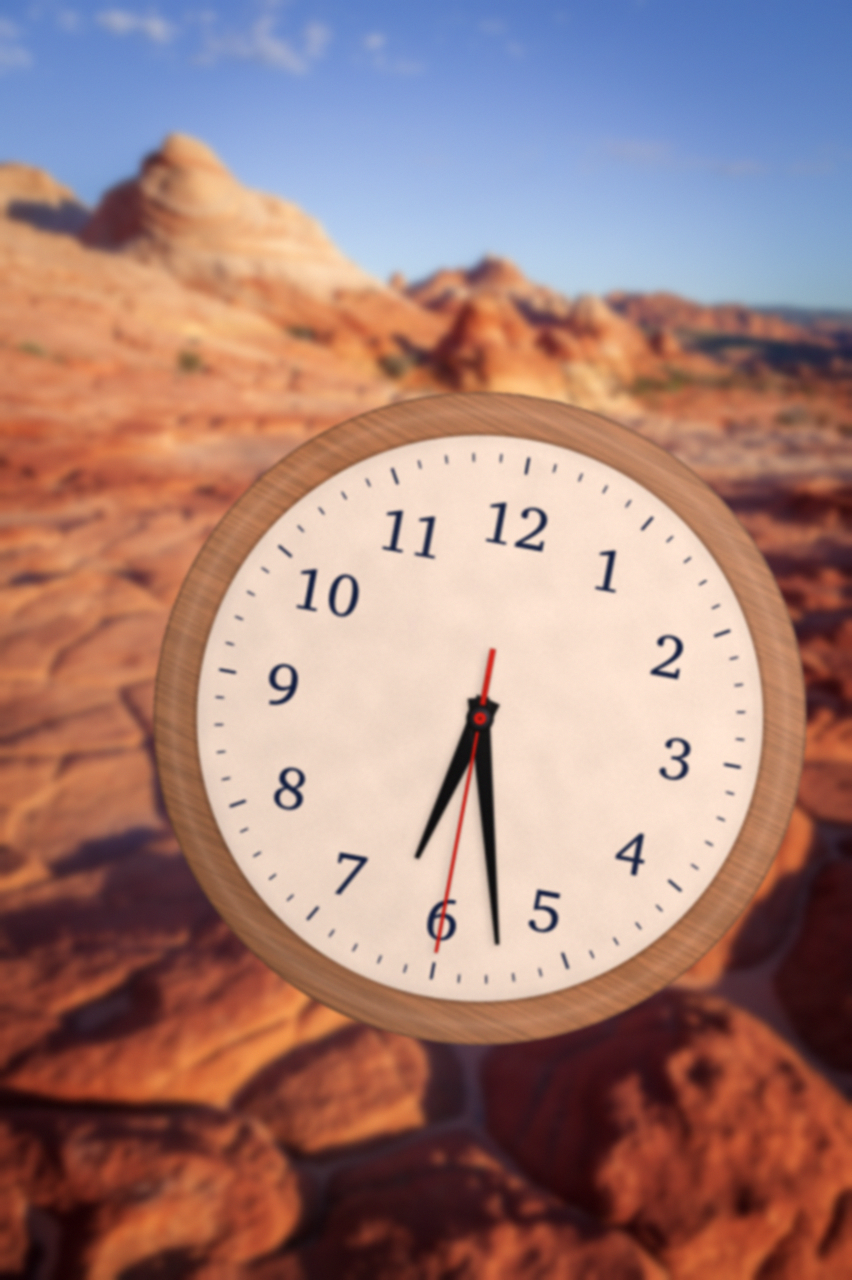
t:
6 h 27 min 30 s
